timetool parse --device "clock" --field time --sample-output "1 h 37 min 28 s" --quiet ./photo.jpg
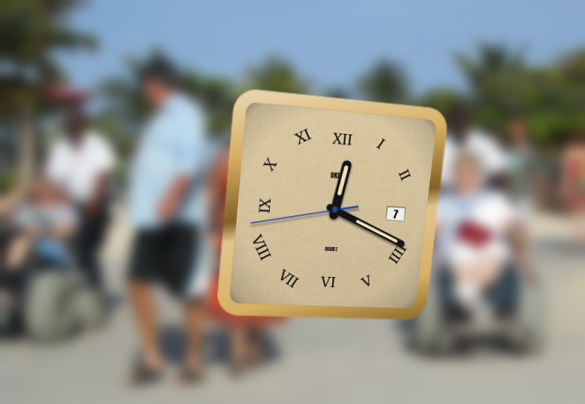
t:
12 h 18 min 43 s
